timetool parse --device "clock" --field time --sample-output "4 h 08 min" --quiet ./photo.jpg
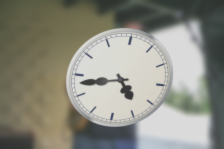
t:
4 h 43 min
